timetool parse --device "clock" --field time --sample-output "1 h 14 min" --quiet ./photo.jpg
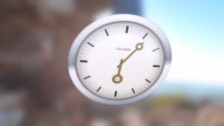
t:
6 h 06 min
